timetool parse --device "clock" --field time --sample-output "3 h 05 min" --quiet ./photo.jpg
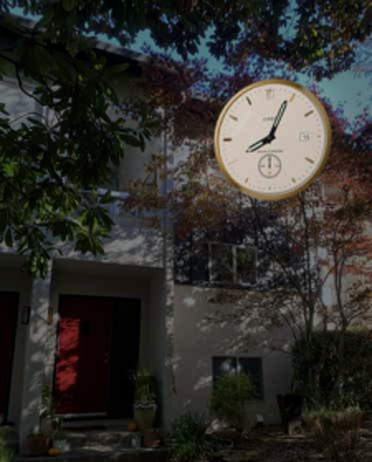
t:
8 h 04 min
